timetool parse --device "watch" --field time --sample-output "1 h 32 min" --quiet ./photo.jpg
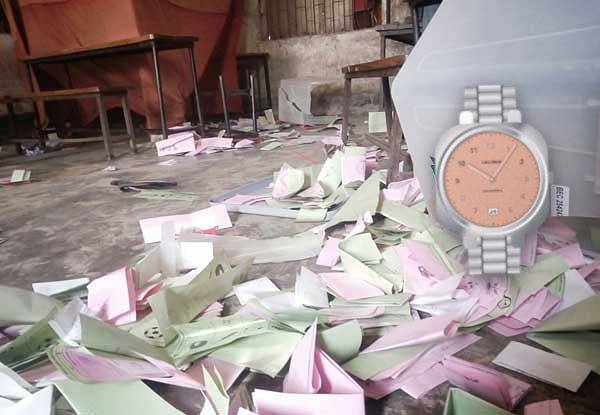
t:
10 h 06 min
